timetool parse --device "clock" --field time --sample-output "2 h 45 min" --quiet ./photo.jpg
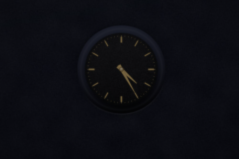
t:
4 h 25 min
